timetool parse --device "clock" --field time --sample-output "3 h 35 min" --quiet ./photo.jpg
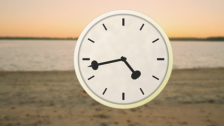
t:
4 h 43 min
